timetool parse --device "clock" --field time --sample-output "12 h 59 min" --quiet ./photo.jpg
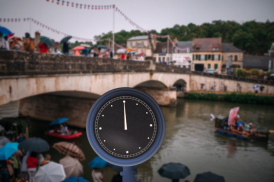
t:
12 h 00 min
